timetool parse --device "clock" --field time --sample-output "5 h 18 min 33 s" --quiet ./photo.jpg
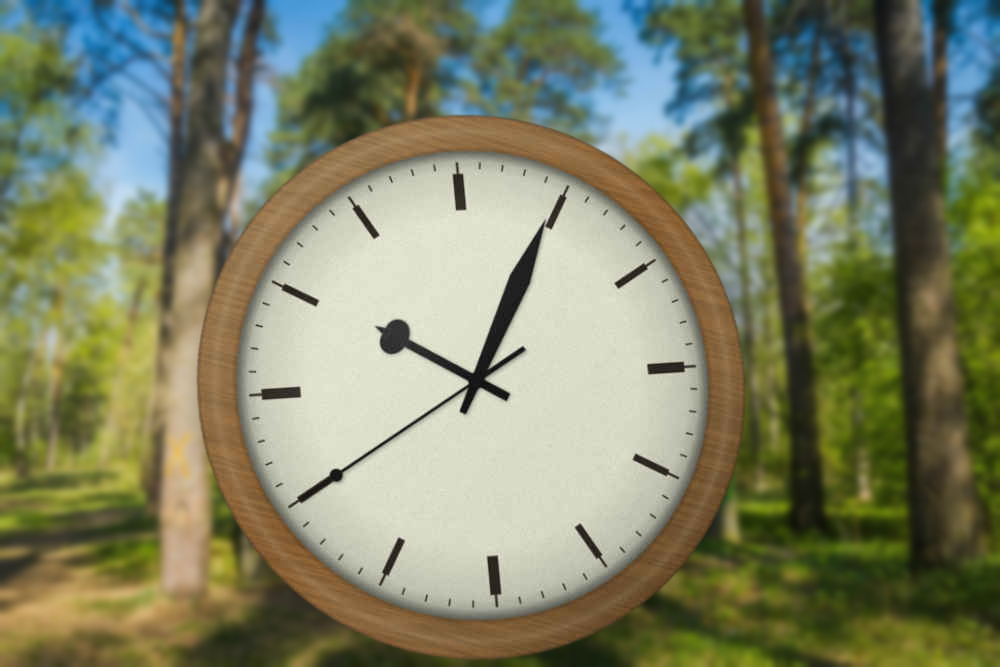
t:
10 h 04 min 40 s
